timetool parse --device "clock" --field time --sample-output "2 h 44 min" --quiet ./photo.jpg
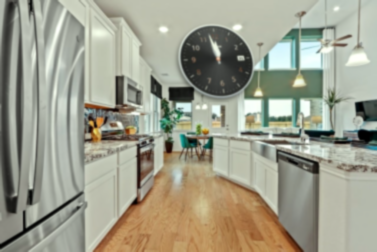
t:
11 h 58 min
